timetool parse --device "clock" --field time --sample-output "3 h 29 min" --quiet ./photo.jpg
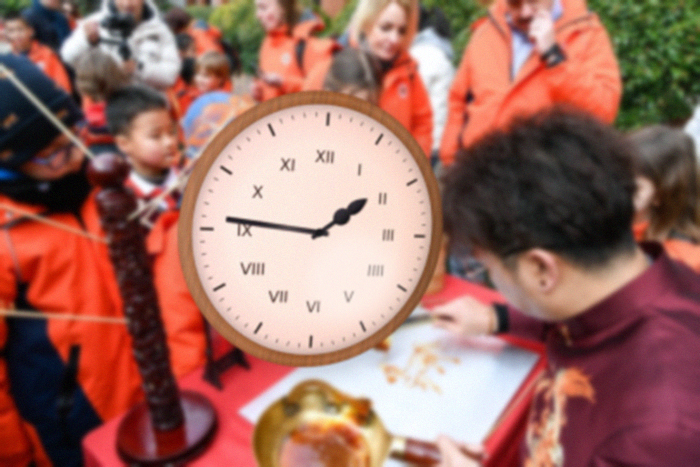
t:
1 h 46 min
